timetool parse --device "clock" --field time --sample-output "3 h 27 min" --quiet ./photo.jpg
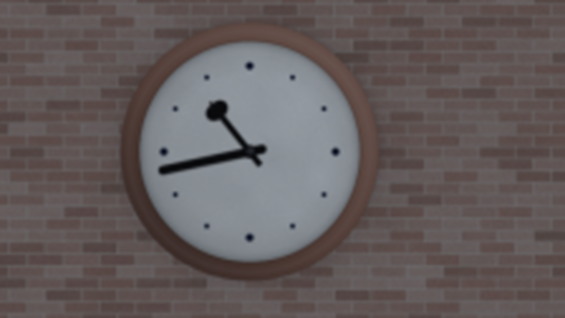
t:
10 h 43 min
